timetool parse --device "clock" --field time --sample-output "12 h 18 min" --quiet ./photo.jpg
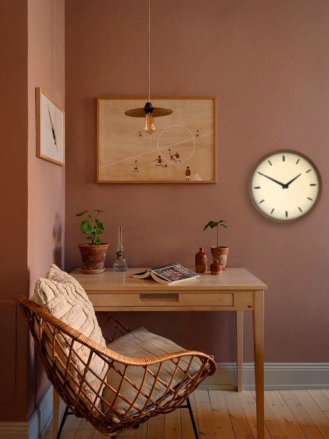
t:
1 h 50 min
